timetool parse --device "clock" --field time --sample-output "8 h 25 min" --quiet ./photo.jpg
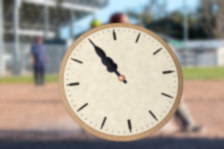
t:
10 h 55 min
